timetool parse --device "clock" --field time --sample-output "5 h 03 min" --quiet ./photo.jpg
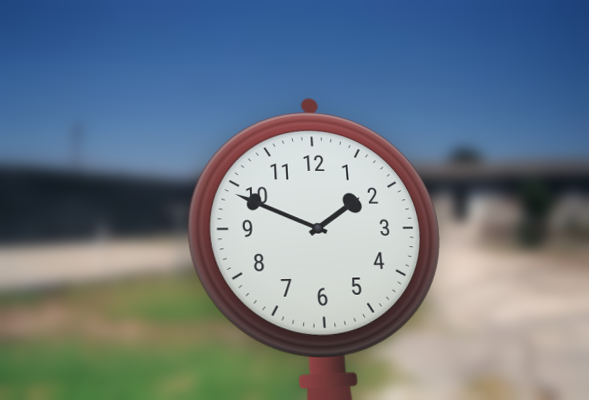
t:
1 h 49 min
